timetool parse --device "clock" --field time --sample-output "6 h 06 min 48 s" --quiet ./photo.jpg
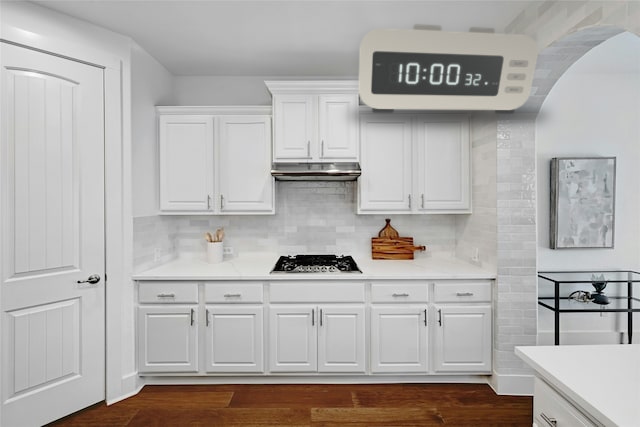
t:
10 h 00 min 32 s
